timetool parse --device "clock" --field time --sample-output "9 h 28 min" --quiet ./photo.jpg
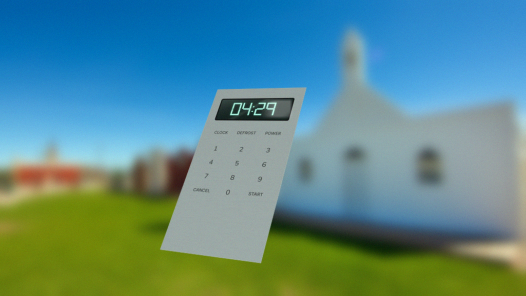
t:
4 h 29 min
